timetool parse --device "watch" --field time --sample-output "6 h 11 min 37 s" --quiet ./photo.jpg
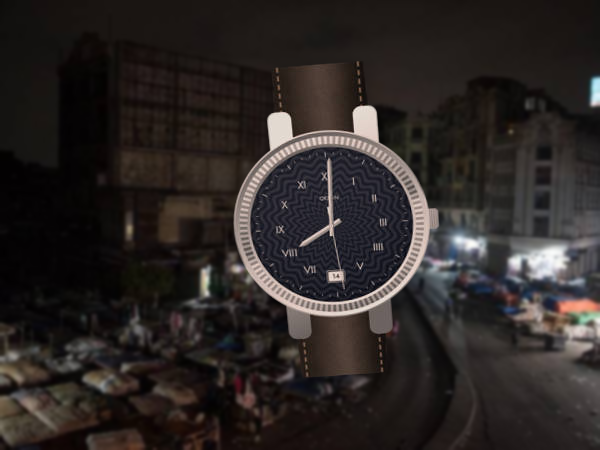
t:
8 h 00 min 29 s
